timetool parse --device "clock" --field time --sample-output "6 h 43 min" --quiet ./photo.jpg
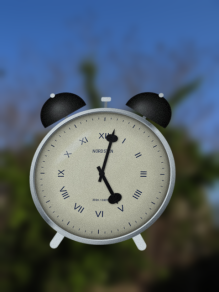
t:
5 h 02 min
